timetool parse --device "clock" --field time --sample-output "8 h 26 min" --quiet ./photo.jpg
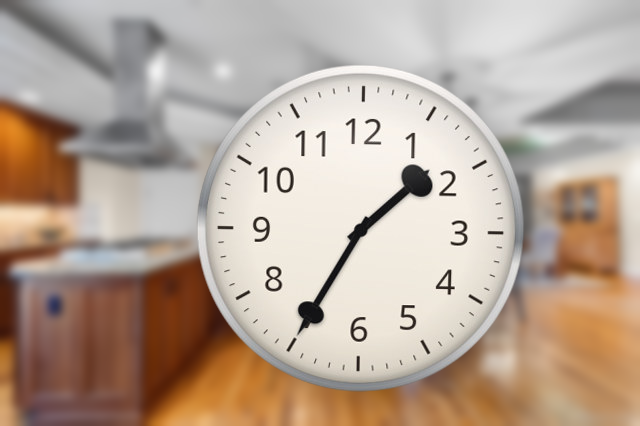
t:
1 h 35 min
